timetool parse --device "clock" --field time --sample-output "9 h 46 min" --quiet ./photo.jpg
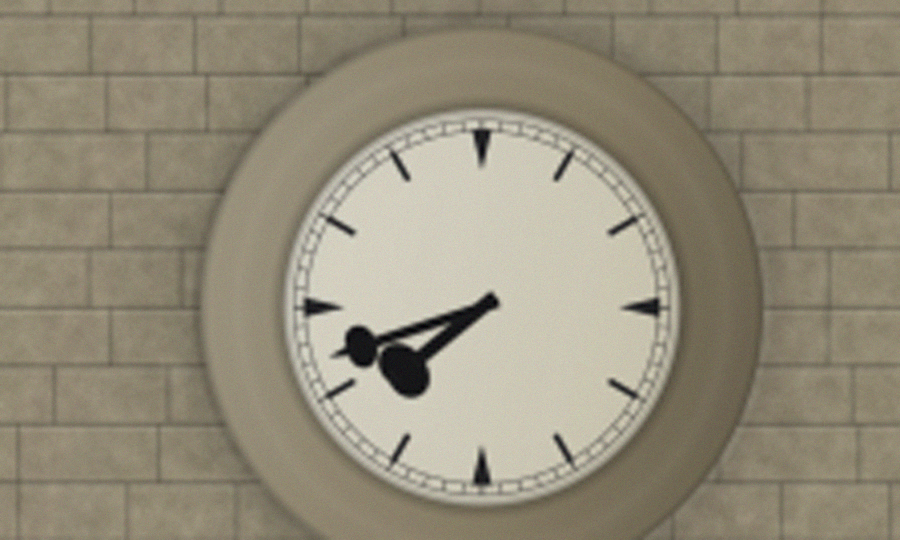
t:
7 h 42 min
